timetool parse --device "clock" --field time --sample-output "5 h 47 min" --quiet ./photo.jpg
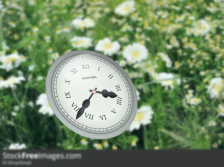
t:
3 h 38 min
